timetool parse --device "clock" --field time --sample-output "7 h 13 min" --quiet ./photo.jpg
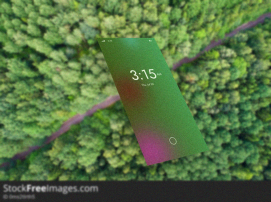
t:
3 h 15 min
